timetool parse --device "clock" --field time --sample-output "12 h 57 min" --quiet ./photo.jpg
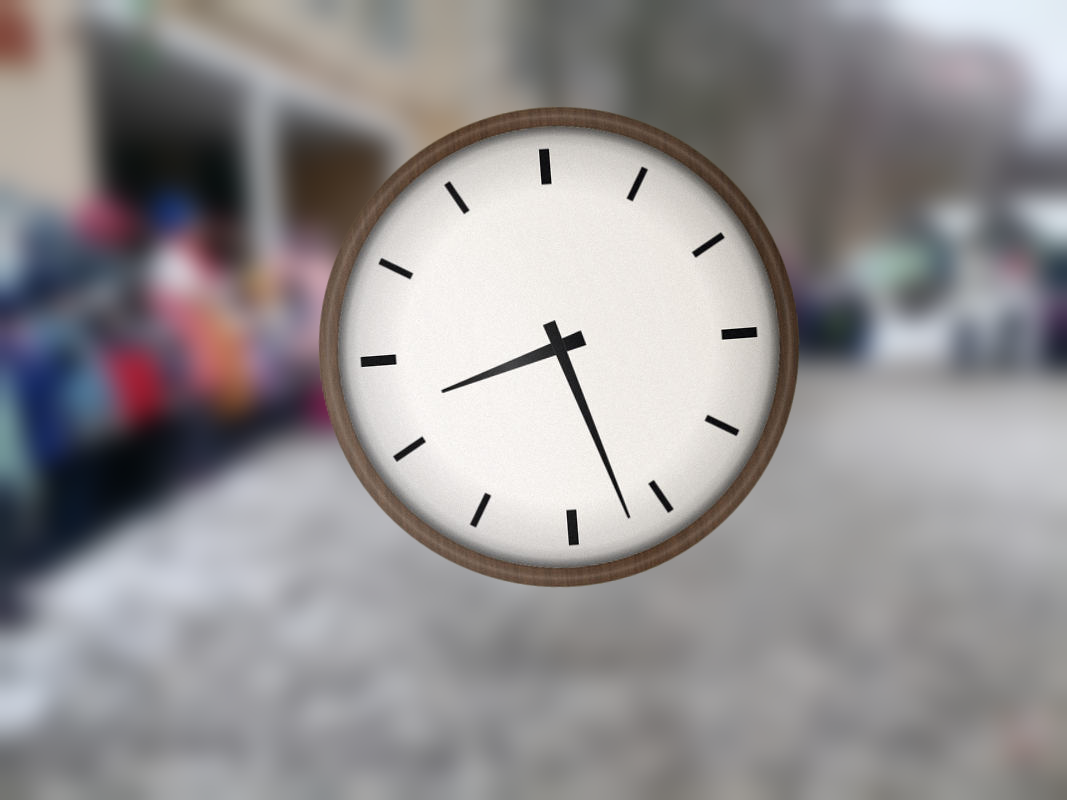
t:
8 h 27 min
